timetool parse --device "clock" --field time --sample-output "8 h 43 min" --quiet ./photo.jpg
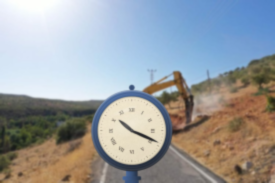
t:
10 h 19 min
